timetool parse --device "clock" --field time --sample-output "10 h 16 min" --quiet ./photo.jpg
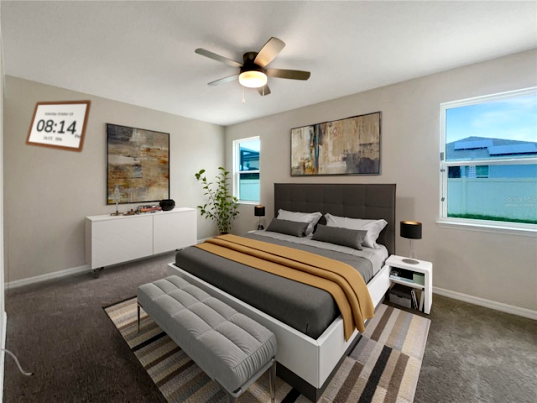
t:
8 h 14 min
